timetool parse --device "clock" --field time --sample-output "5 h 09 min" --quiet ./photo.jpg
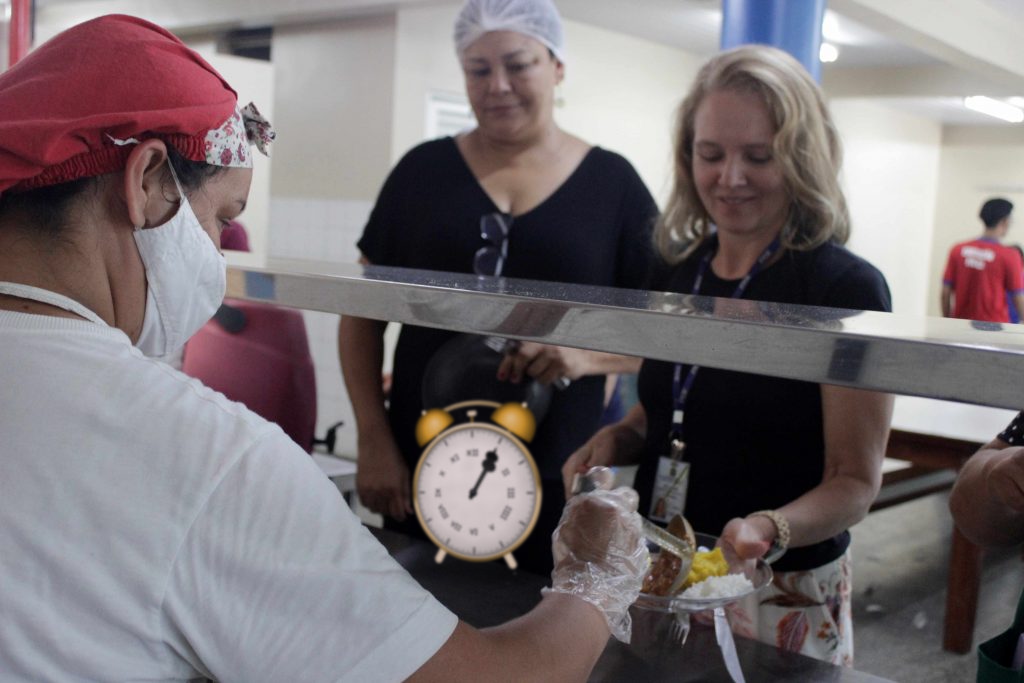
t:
1 h 05 min
